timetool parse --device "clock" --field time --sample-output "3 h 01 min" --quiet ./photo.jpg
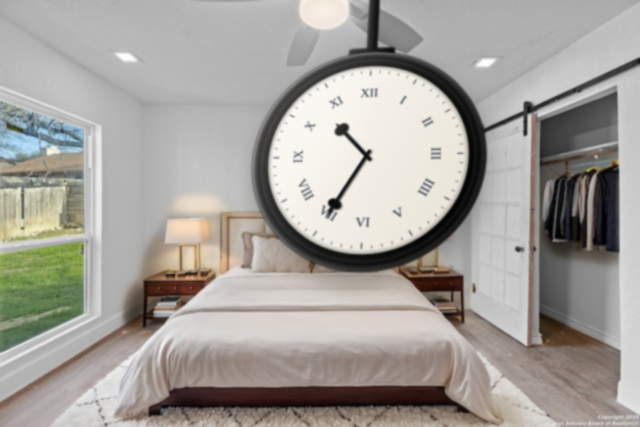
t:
10 h 35 min
